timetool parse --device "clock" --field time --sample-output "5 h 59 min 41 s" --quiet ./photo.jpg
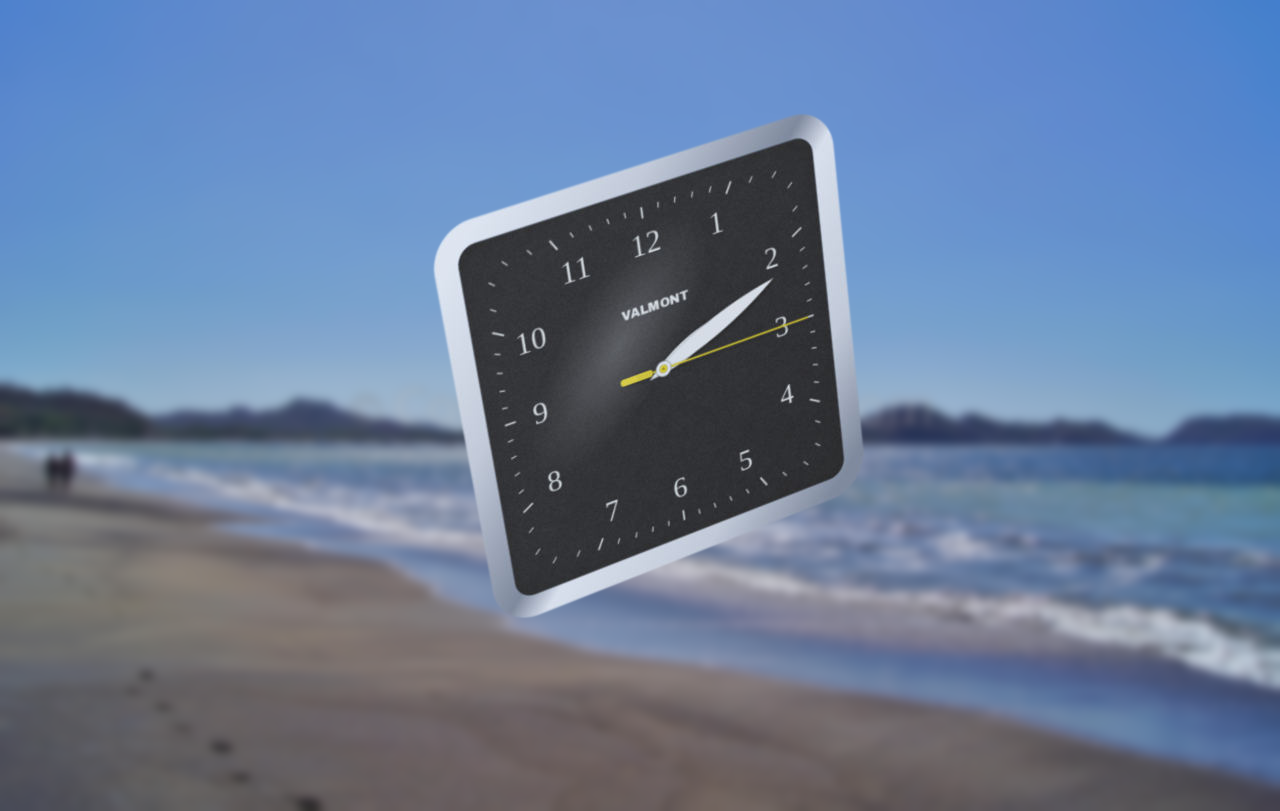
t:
2 h 11 min 15 s
